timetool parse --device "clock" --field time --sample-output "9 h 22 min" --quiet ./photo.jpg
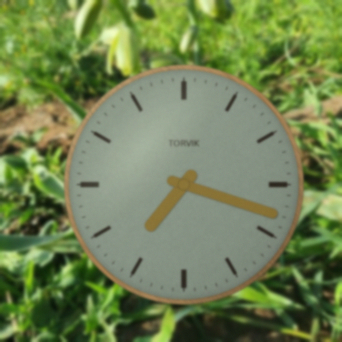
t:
7 h 18 min
